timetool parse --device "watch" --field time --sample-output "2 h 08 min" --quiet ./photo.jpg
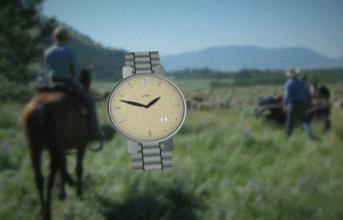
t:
1 h 48 min
